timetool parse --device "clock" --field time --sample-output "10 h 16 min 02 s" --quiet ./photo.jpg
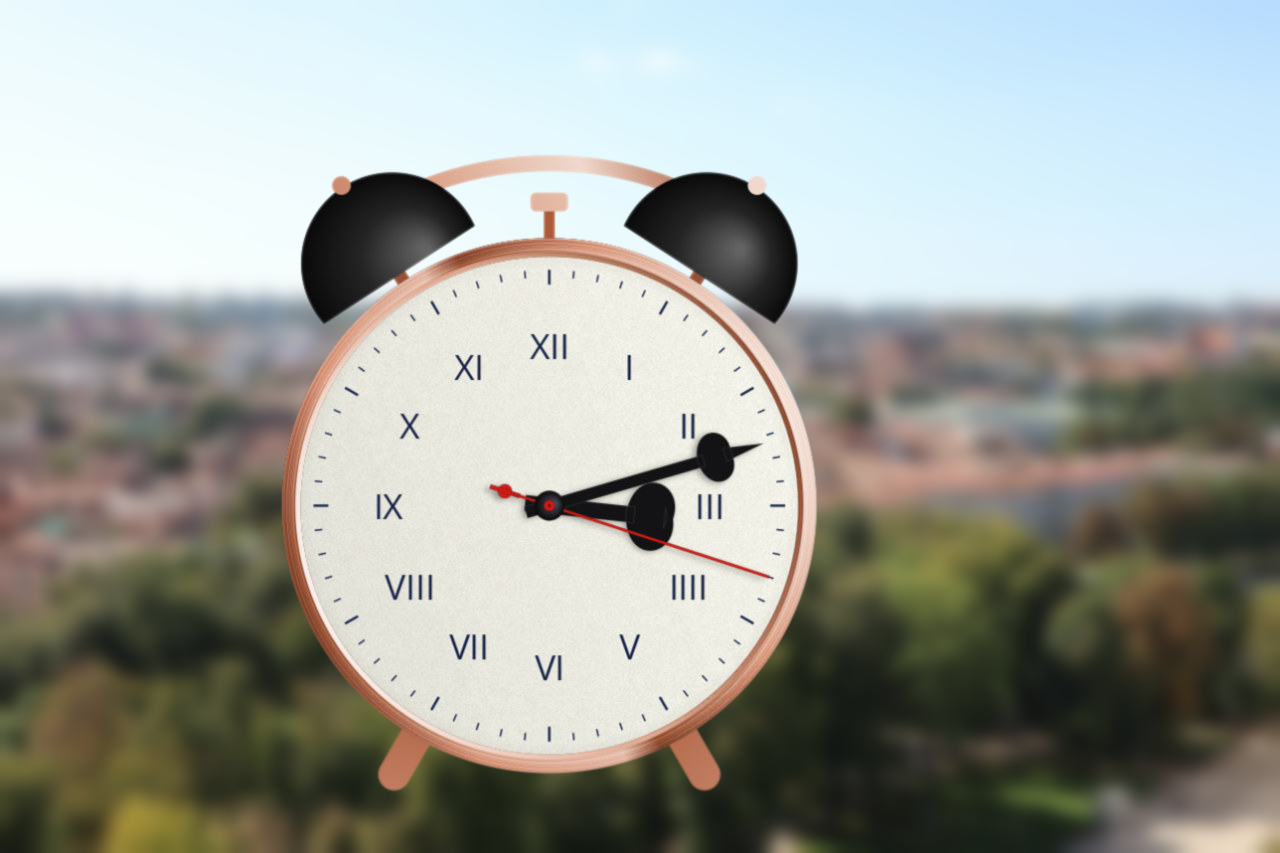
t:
3 h 12 min 18 s
